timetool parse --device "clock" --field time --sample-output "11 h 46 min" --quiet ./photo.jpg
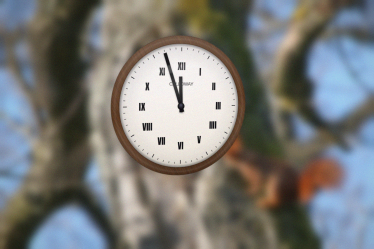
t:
11 h 57 min
